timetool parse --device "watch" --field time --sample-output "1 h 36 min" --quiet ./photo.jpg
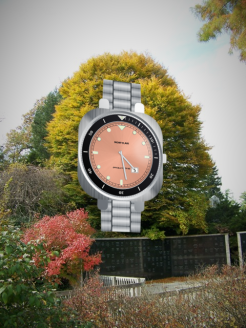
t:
4 h 28 min
